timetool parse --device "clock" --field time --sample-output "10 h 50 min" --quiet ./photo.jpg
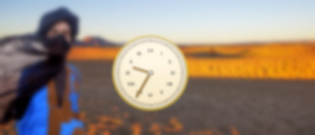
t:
9 h 35 min
